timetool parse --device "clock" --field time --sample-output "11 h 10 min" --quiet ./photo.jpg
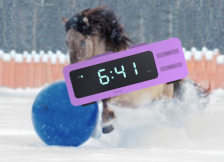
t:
6 h 41 min
